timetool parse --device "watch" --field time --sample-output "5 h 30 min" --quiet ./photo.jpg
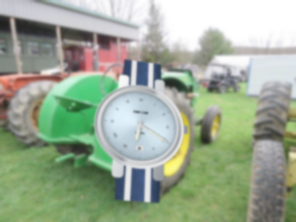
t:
6 h 20 min
